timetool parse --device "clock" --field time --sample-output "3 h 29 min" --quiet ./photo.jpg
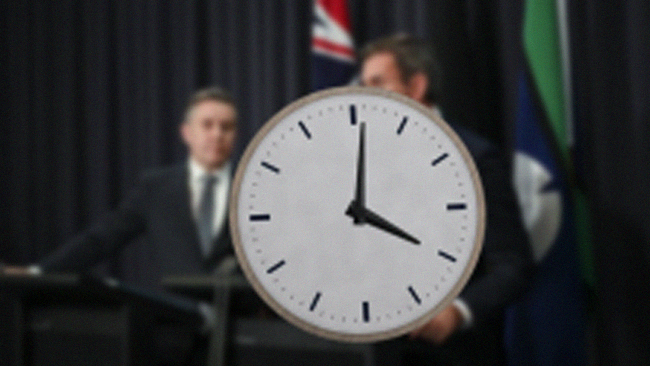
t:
4 h 01 min
